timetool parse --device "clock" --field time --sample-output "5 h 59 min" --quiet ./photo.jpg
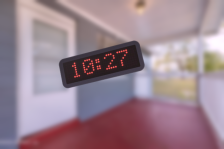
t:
10 h 27 min
